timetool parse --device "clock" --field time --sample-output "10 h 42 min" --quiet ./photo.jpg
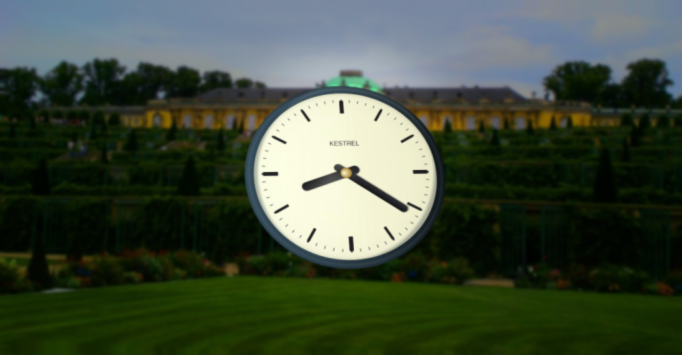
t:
8 h 21 min
